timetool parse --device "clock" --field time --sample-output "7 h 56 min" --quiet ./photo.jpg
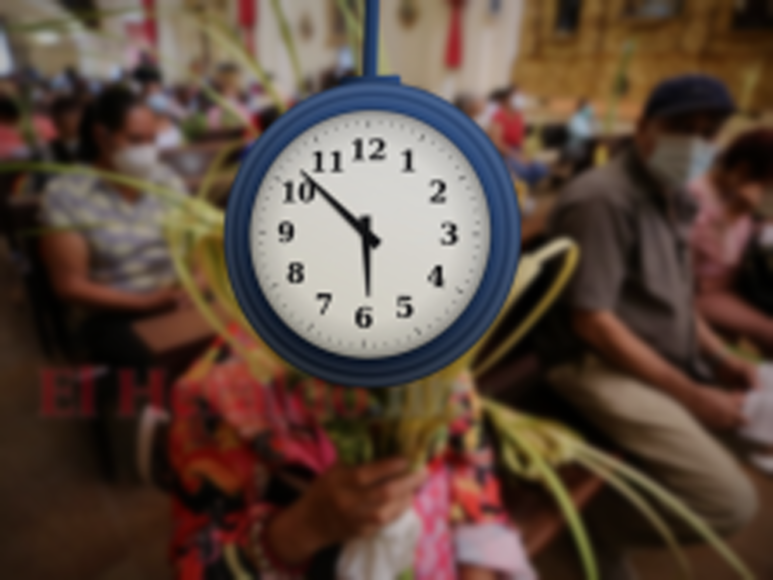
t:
5 h 52 min
